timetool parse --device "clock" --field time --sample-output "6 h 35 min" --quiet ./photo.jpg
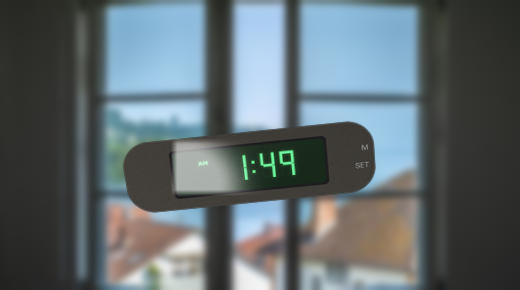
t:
1 h 49 min
